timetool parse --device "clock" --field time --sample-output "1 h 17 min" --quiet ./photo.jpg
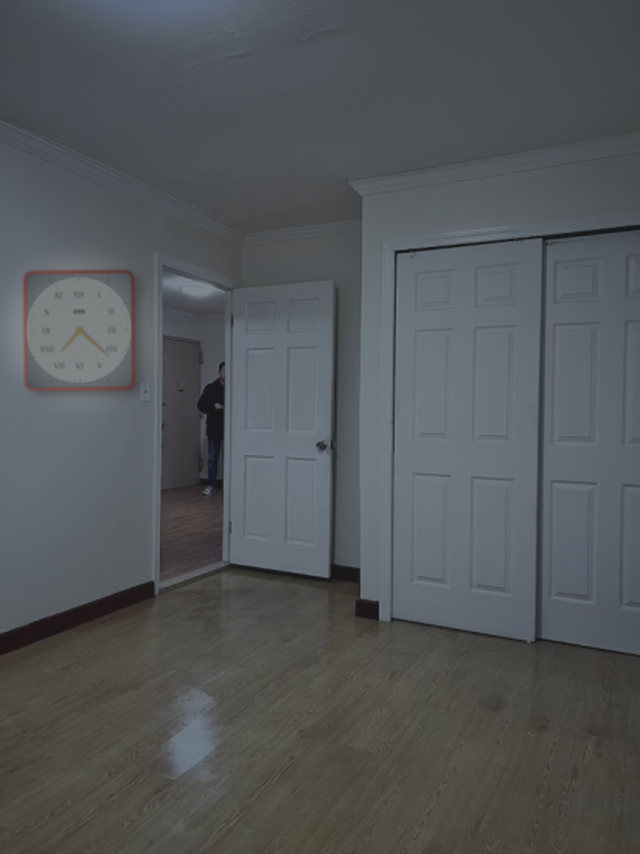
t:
7 h 22 min
